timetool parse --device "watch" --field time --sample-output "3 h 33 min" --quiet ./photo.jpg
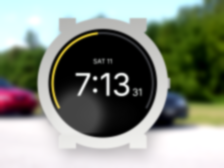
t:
7 h 13 min
